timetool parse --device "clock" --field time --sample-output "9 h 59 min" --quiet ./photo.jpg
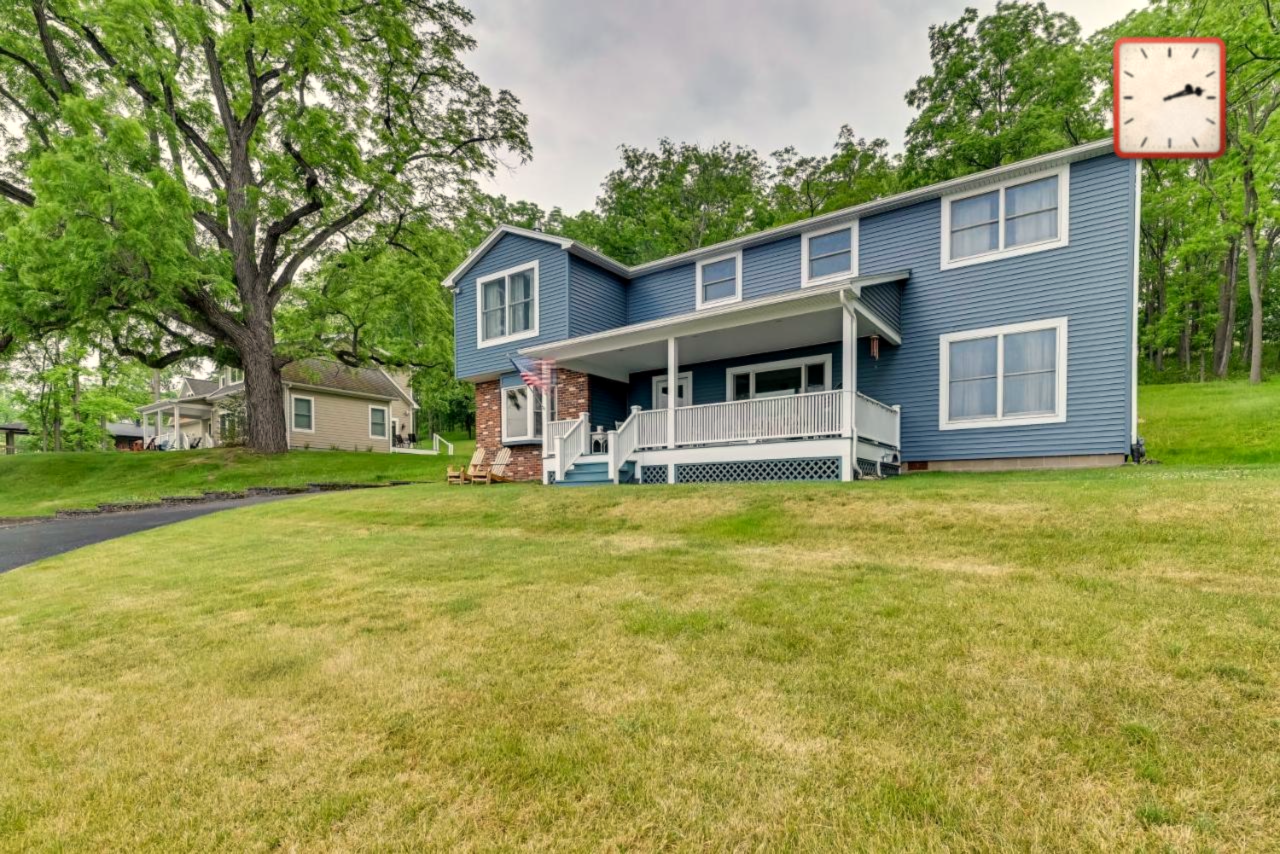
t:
2 h 13 min
